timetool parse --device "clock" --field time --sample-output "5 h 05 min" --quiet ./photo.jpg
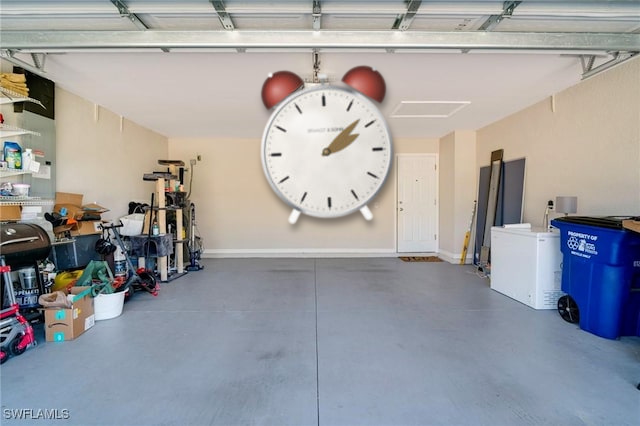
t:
2 h 08 min
